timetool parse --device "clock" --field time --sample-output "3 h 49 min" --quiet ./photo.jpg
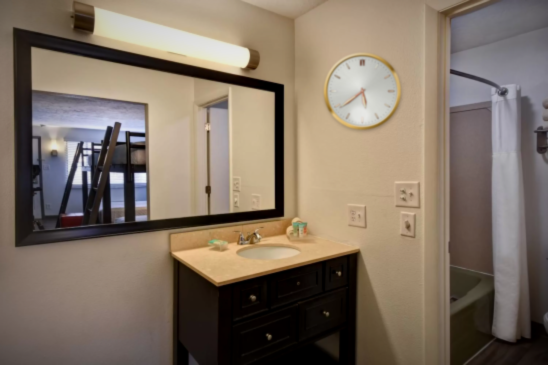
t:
5 h 39 min
